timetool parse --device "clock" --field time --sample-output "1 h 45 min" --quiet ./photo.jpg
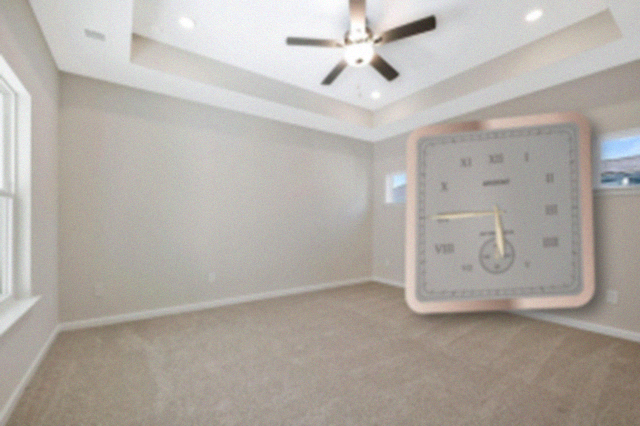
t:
5 h 45 min
